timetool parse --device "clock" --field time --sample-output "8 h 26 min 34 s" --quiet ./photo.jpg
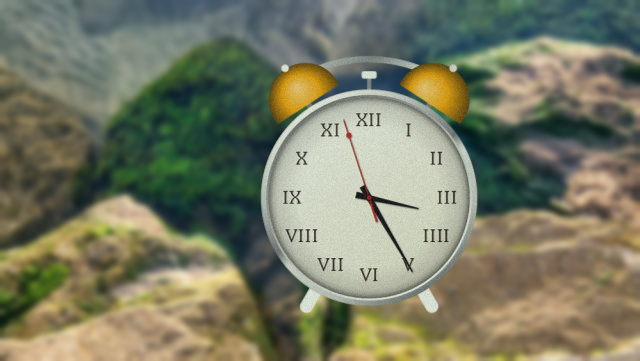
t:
3 h 24 min 57 s
